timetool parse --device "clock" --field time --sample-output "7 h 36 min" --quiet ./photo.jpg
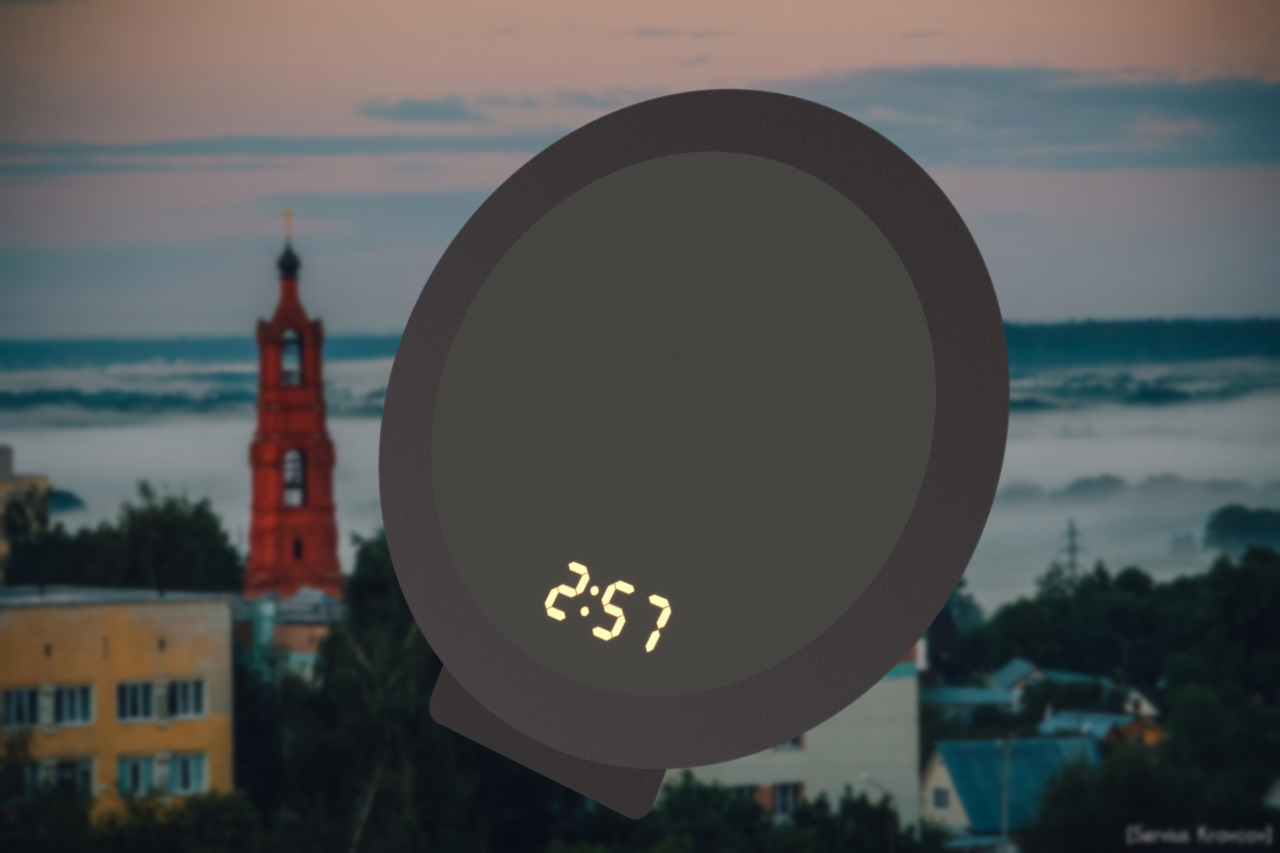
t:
2 h 57 min
